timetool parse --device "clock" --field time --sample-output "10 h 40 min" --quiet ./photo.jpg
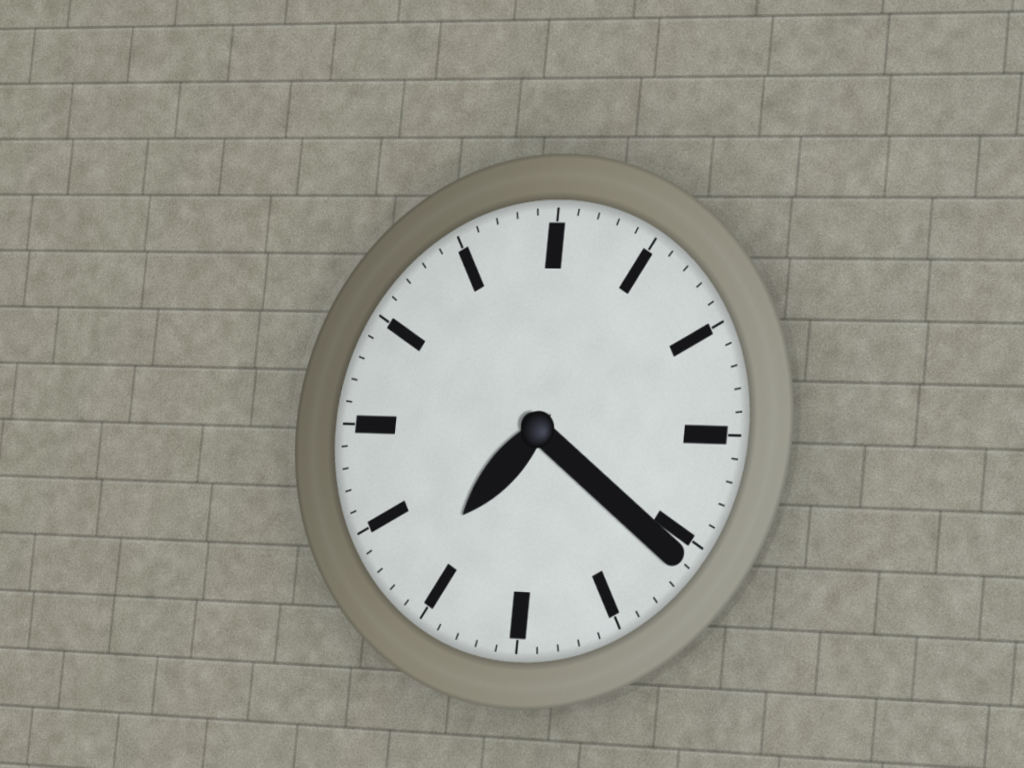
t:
7 h 21 min
